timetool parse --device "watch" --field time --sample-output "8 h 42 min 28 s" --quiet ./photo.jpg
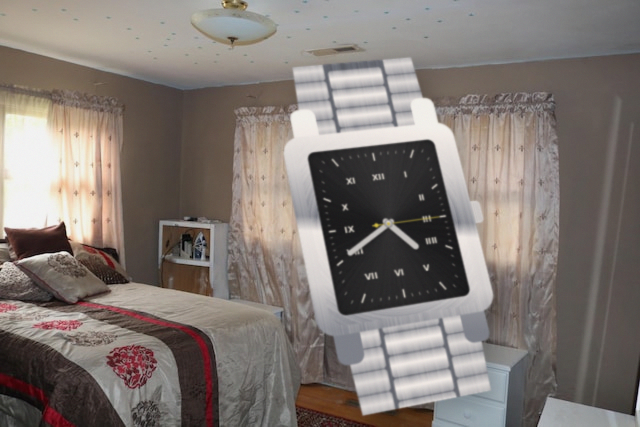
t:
4 h 40 min 15 s
